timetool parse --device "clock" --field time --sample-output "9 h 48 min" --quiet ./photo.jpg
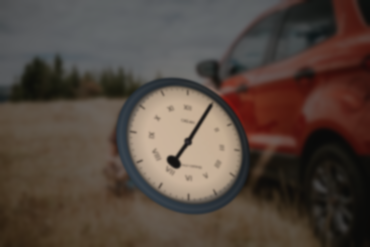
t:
7 h 05 min
